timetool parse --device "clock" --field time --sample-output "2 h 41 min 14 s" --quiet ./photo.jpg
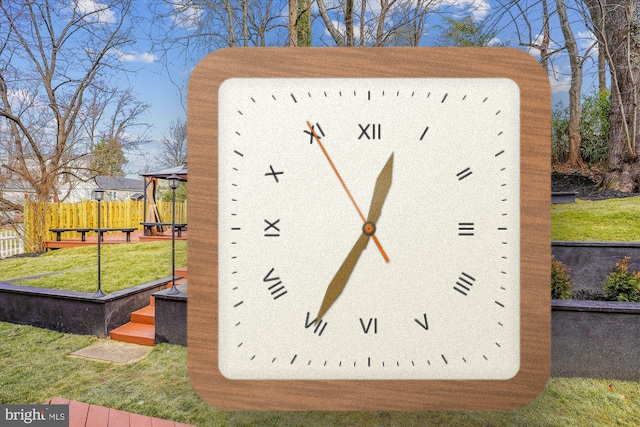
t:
12 h 34 min 55 s
